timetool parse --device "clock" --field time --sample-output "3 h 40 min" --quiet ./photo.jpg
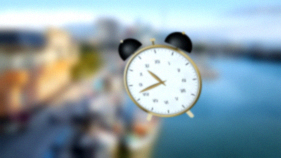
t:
10 h 42 min
